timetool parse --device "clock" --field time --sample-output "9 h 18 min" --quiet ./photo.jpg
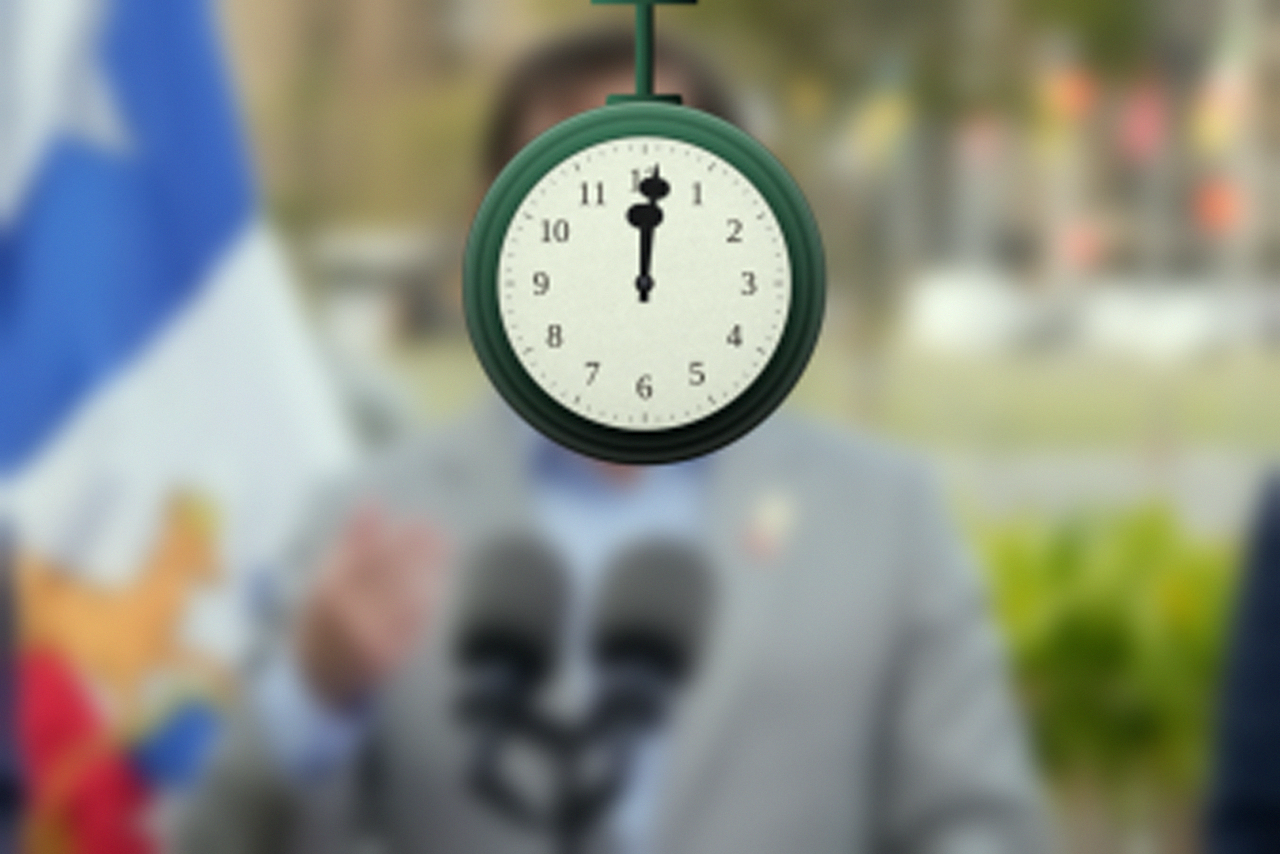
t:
12 h 01 min
